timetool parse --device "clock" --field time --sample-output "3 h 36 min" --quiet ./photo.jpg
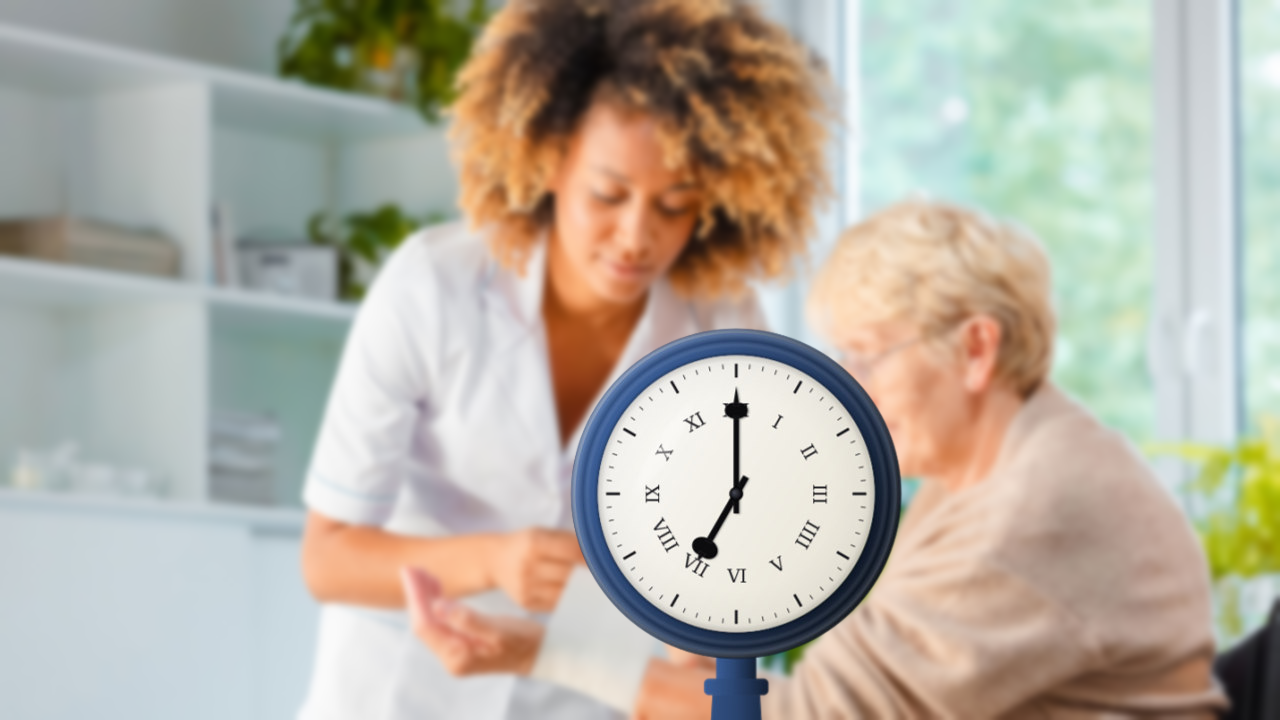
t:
7 h 00 min
